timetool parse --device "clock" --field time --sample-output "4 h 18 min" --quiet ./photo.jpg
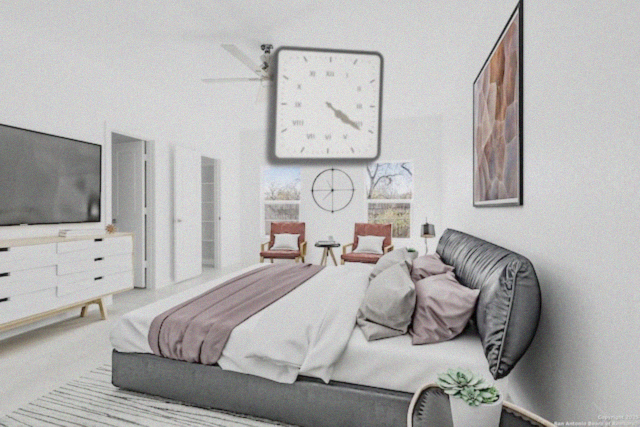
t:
4 h 21 min
